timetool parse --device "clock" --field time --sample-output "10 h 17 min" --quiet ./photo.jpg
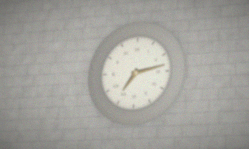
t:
7 h 13 min
